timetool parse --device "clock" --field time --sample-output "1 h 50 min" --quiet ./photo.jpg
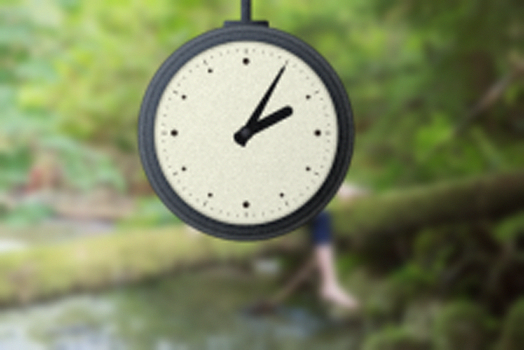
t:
2 h 05 min
